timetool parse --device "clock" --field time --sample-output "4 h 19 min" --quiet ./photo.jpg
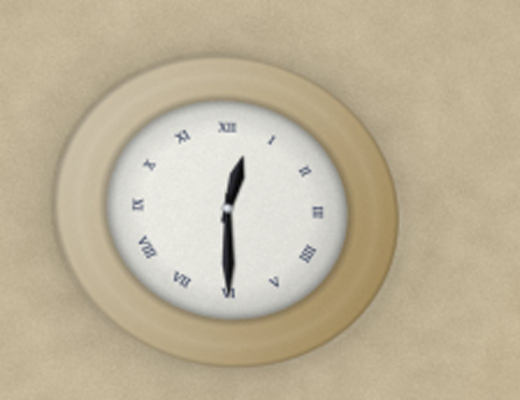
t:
12 h 30 min
